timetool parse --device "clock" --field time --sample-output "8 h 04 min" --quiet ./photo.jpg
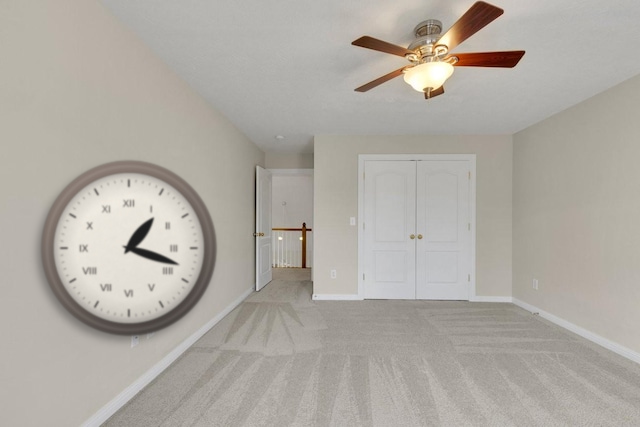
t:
1 h 18 min
